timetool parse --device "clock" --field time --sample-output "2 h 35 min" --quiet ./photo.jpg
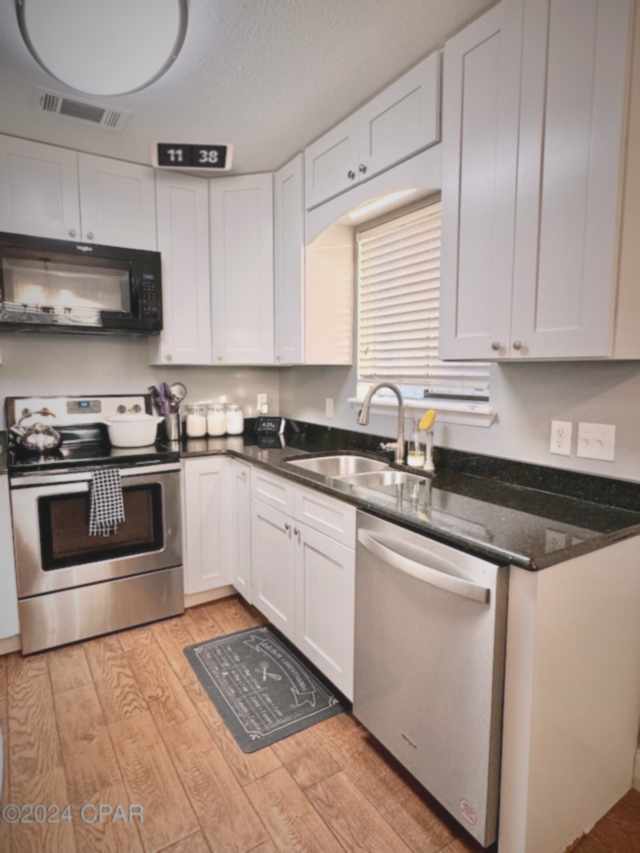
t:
11 h 38 min
